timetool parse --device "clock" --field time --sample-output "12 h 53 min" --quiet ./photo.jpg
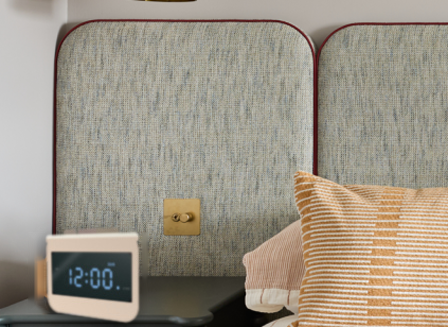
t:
12 h 00 min
